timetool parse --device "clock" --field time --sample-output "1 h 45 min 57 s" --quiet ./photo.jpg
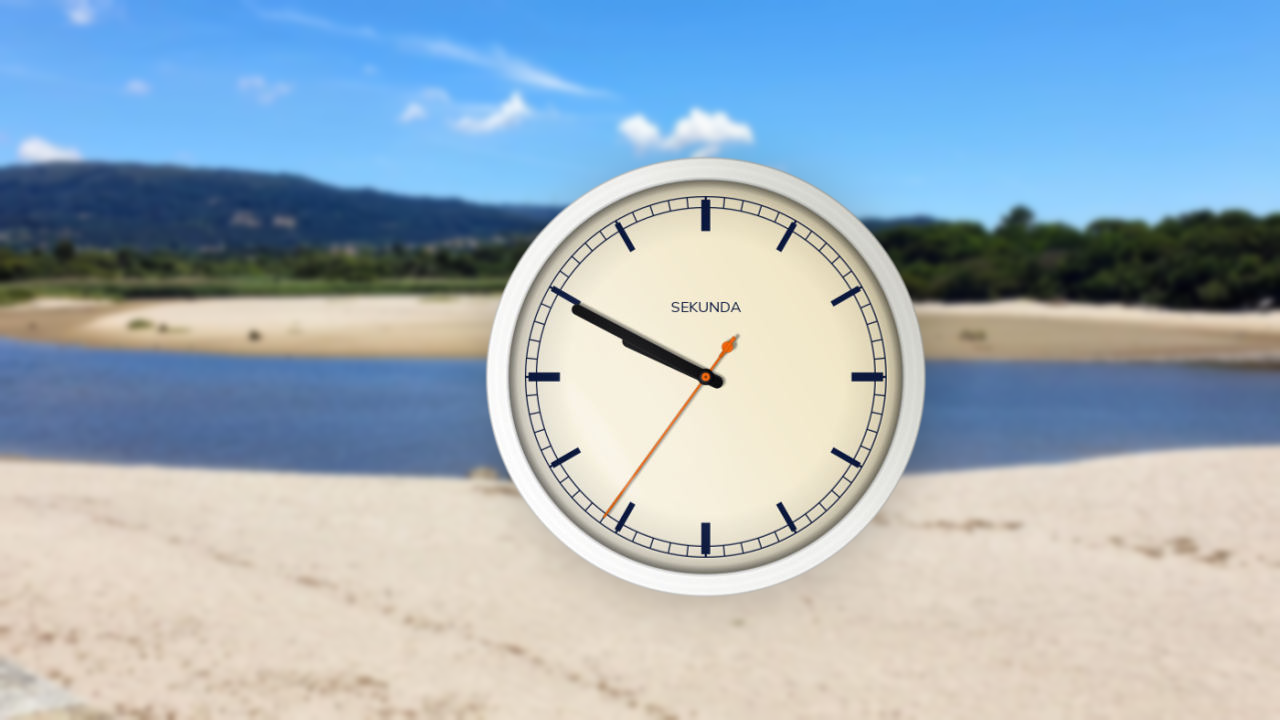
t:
9 h 49 min 36 s
